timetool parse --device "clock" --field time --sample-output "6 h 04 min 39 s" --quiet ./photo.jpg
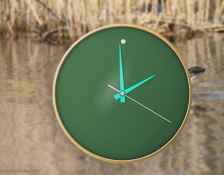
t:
1 h 59 min 20 s
